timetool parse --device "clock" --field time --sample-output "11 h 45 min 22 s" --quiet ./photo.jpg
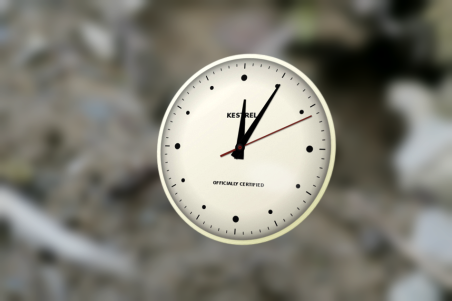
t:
12 h 05 min 11 s
